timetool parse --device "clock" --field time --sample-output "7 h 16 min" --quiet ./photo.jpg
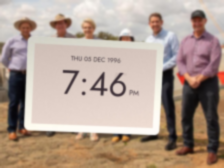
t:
7 h 46 min
